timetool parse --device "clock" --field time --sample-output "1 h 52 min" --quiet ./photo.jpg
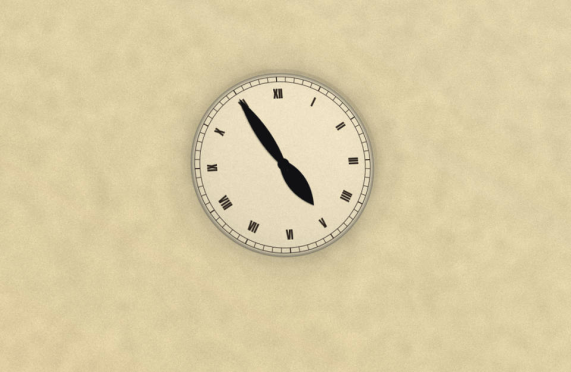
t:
4 h 55 min
